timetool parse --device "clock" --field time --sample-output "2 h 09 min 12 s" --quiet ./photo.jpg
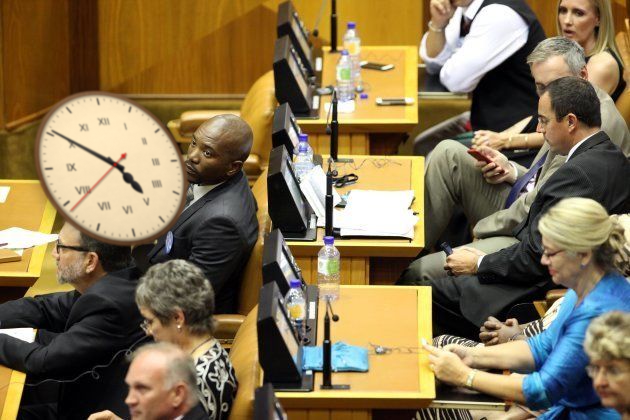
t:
4 h 50 min 39 s
